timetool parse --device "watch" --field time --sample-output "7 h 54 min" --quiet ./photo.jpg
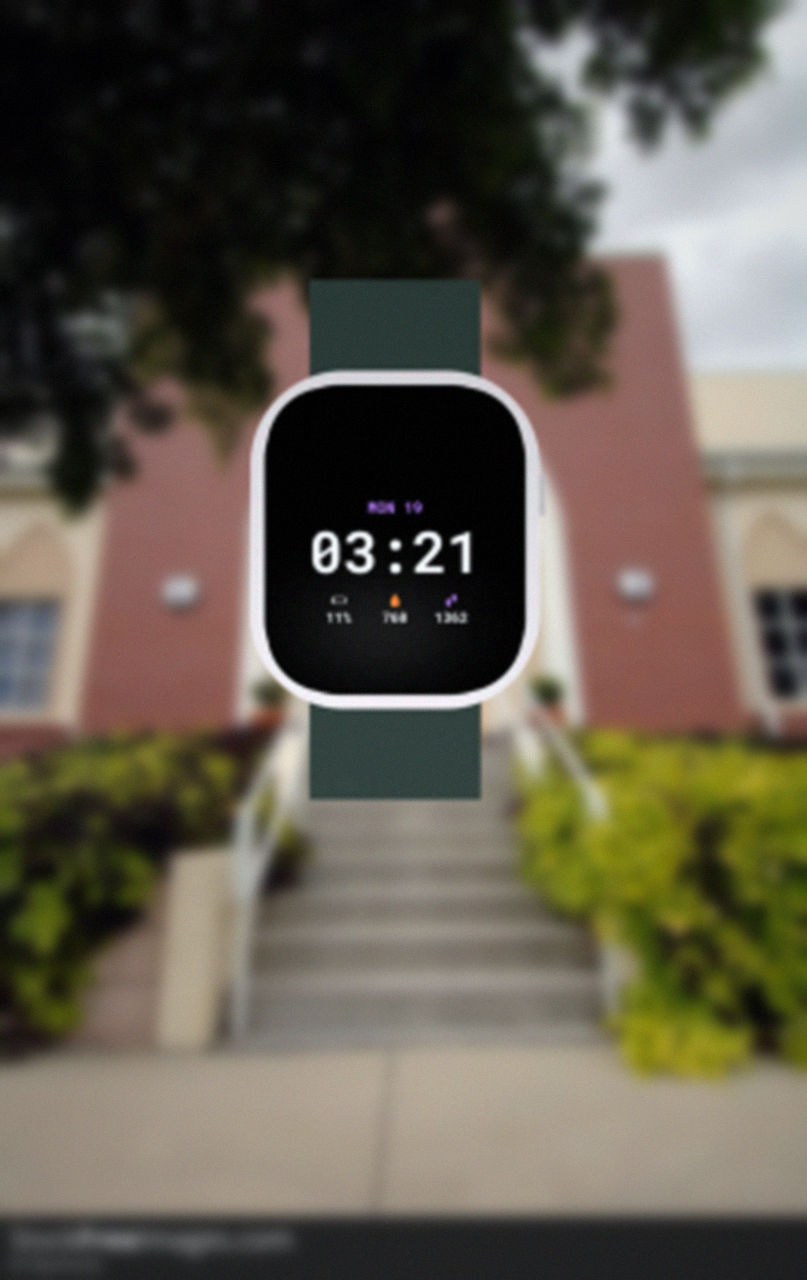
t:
3 h 21 min
